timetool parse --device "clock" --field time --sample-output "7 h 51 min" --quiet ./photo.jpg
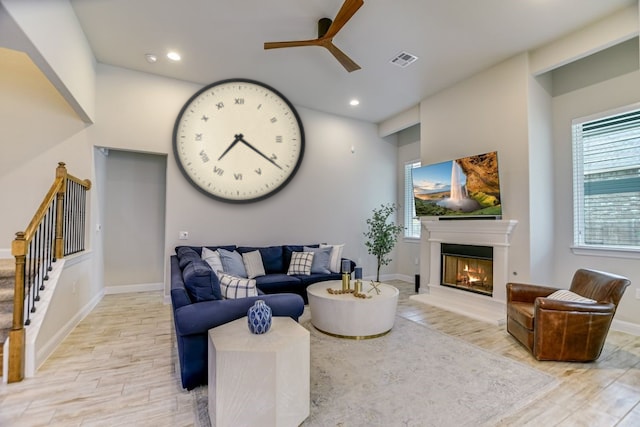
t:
7 h 21 min
